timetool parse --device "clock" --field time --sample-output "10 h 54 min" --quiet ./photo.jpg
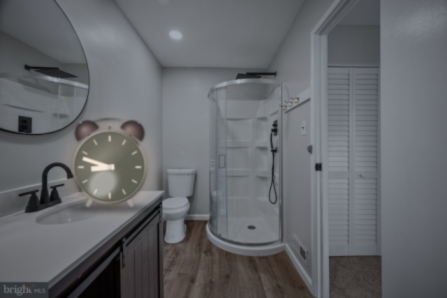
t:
8 h 48 min
